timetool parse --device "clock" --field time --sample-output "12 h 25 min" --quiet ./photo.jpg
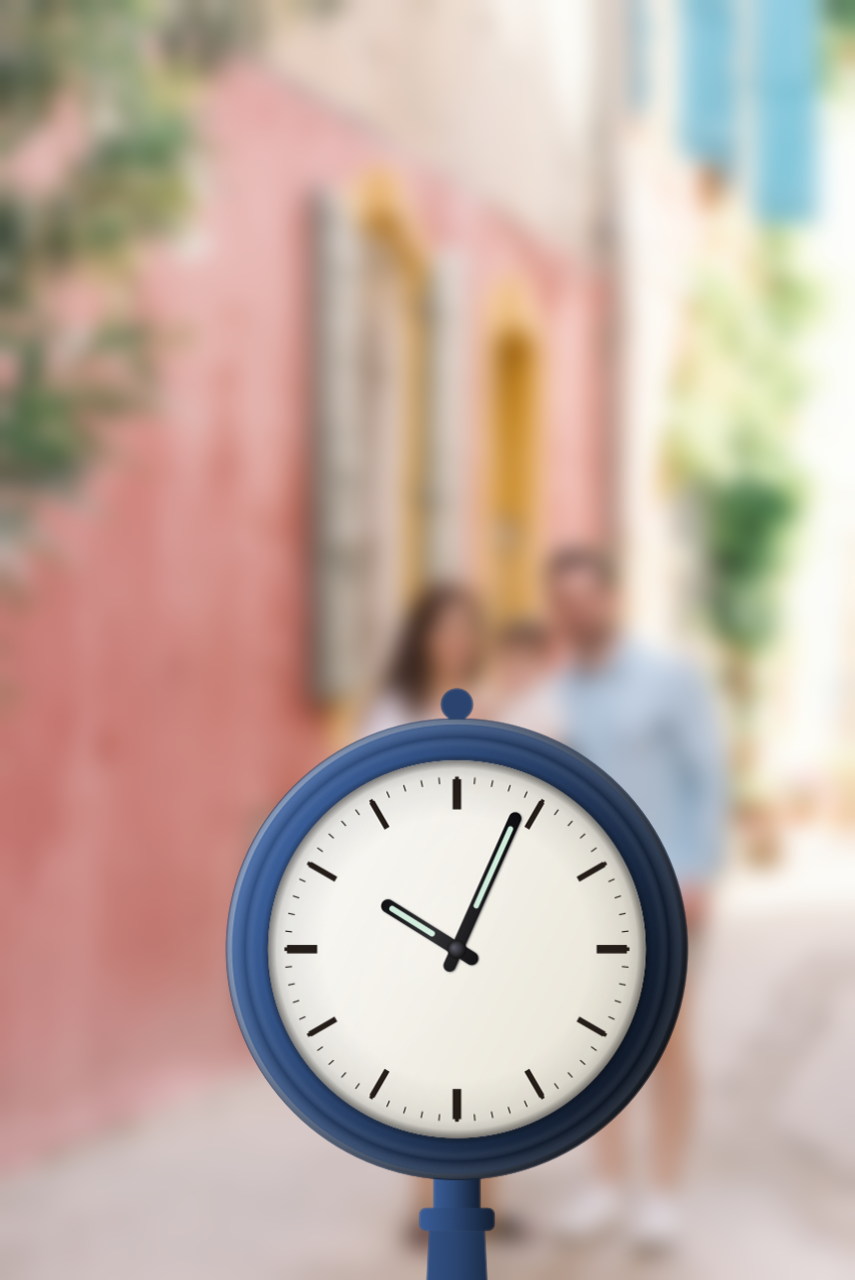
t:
10 h 04 min
